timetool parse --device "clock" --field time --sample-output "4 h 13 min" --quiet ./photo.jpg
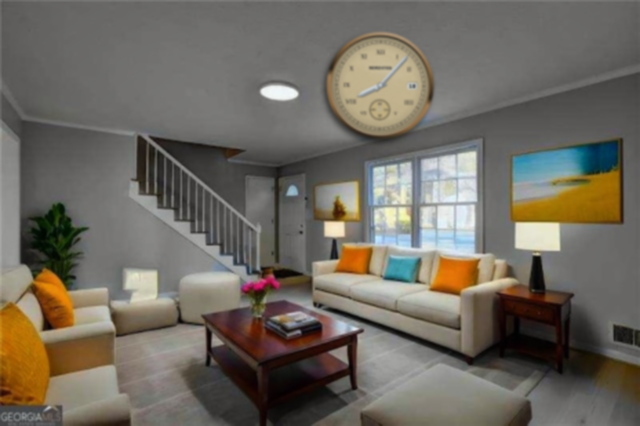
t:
8 h 07 min
